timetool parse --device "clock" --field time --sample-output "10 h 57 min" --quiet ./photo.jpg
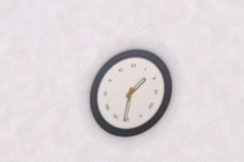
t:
1 h 31 min
